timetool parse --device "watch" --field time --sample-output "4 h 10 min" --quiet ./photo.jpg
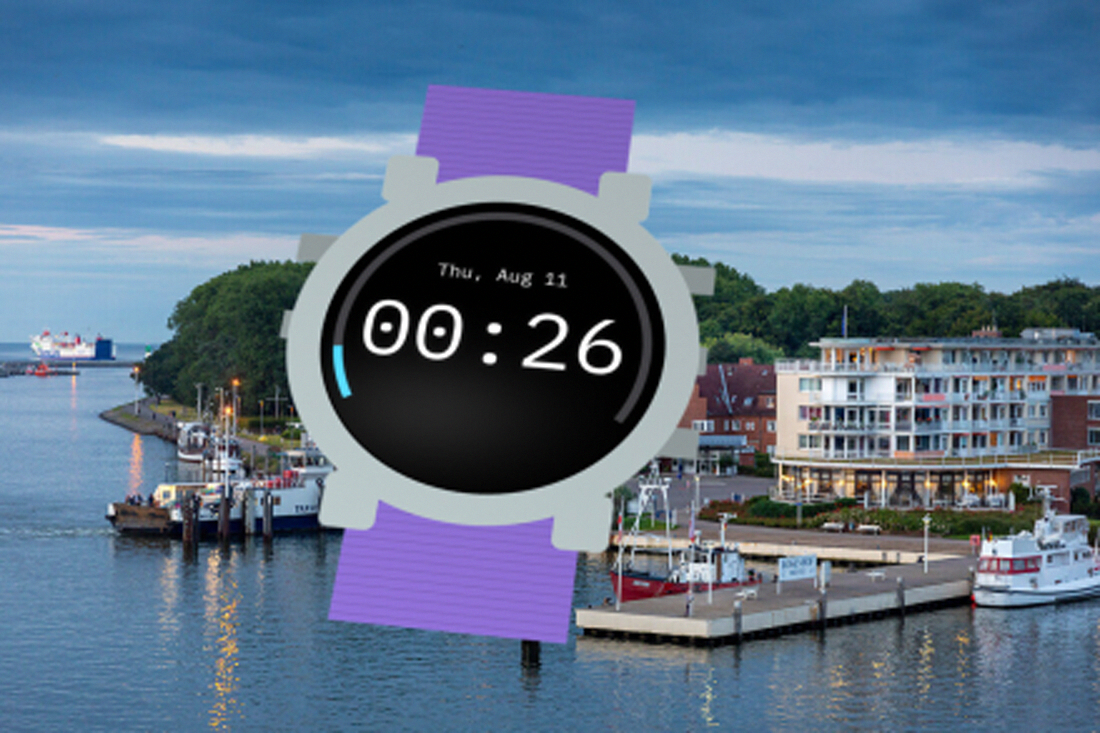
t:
0 h 26 min
